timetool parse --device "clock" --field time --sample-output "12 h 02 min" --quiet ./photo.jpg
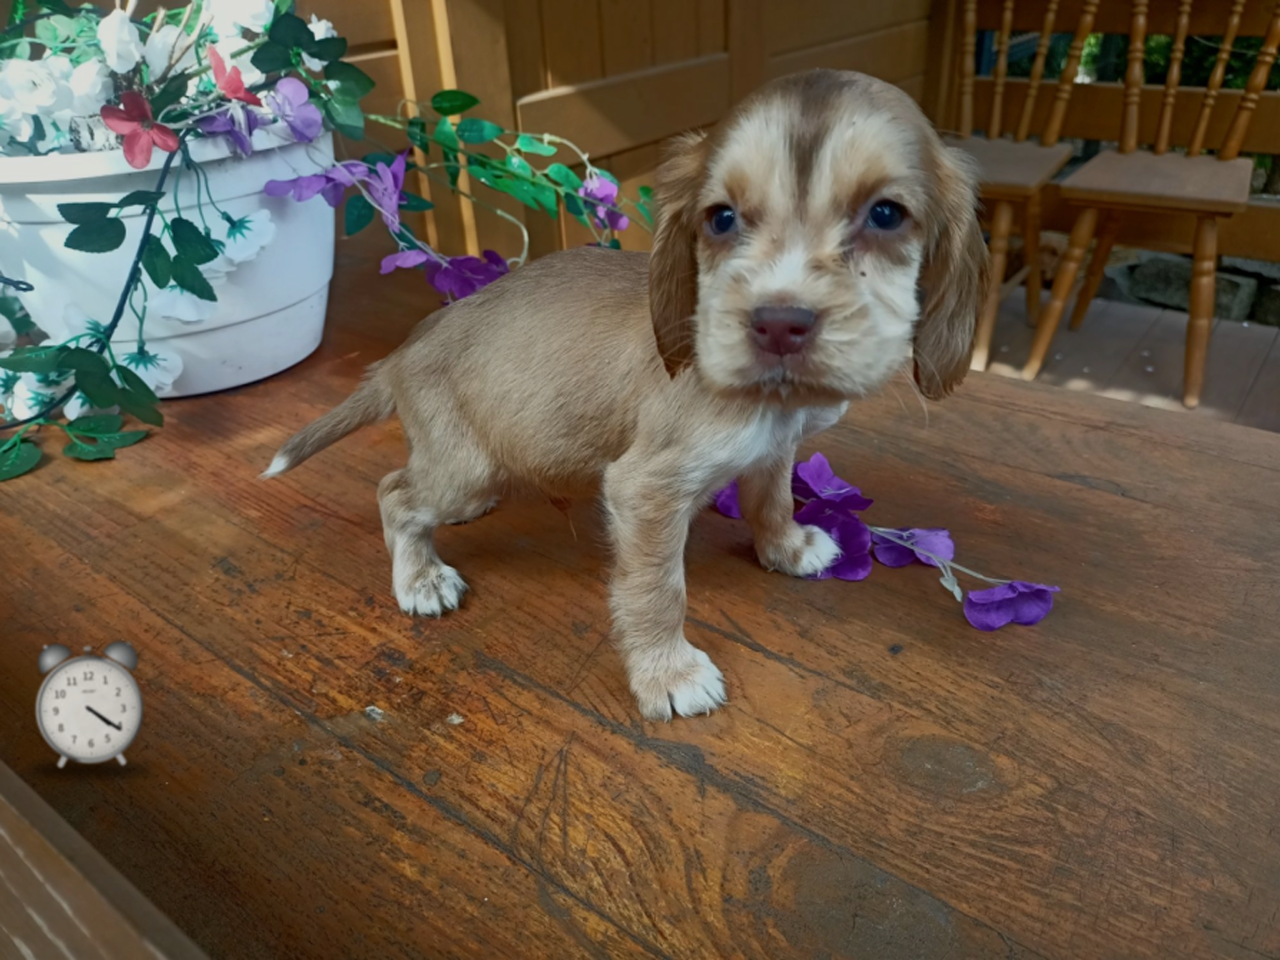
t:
4 h 21 min
